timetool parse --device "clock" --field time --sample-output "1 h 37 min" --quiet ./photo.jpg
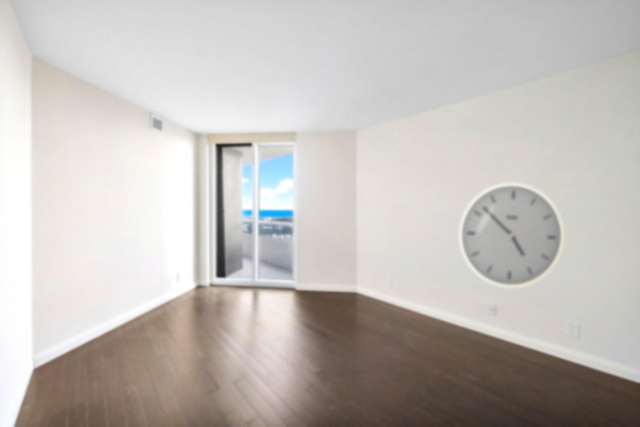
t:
4 h 52 min
